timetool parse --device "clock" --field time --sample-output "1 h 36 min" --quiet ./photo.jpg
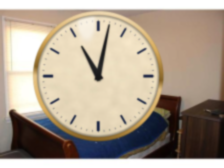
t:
11 h 02 min
